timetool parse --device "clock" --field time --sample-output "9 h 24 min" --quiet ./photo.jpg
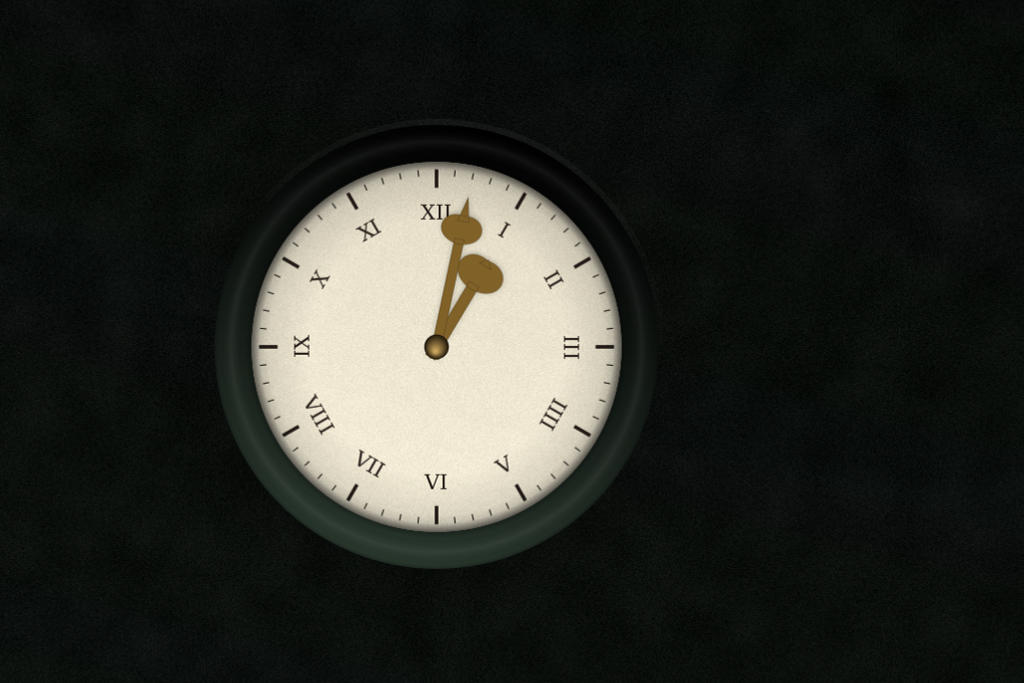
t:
1 h 02 min
